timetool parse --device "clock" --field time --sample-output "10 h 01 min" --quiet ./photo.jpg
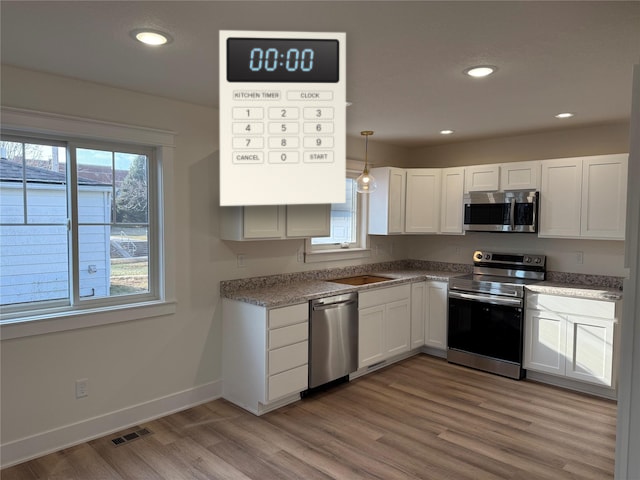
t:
0 h 00 min
